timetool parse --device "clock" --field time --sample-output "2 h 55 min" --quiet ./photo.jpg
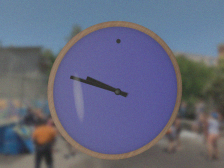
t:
9 h 48 min
